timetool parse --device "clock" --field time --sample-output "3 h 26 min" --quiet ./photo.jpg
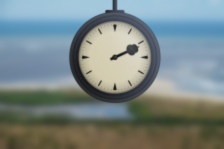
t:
2 h 11 min
